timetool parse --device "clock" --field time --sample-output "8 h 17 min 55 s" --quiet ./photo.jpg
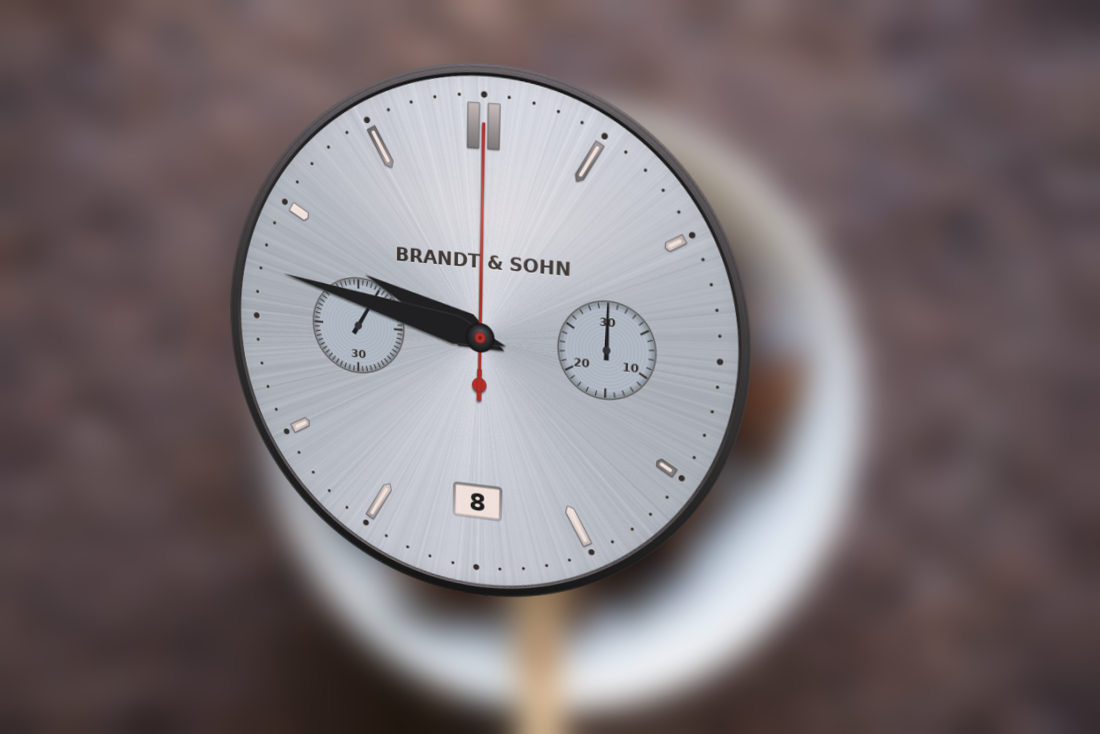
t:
9 h 47 min 05 s
